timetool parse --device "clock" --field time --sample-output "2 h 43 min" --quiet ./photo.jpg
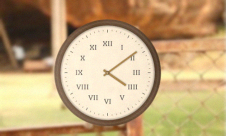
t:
4 h 09 min
